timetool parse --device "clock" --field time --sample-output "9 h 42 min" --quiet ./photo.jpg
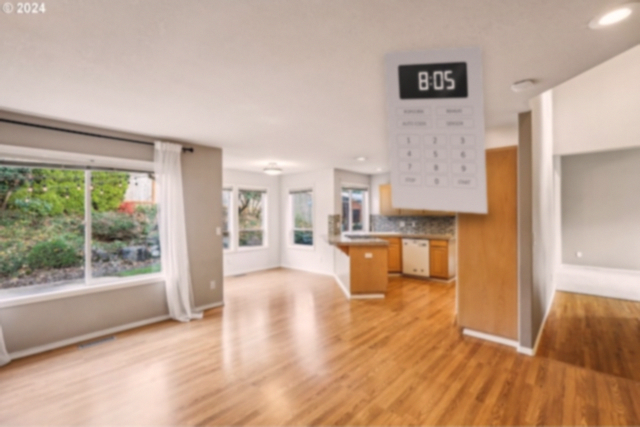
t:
8 h 05 min
